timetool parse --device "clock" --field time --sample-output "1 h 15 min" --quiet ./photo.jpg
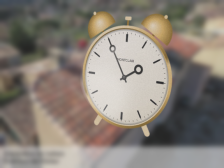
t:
1 h 55 min
